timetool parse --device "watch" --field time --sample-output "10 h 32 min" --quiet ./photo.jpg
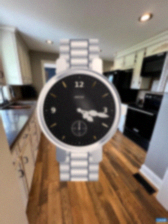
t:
4 h 17 min
